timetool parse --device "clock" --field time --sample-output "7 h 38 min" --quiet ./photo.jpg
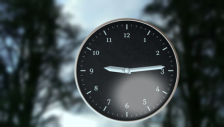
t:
9 h 14 min
